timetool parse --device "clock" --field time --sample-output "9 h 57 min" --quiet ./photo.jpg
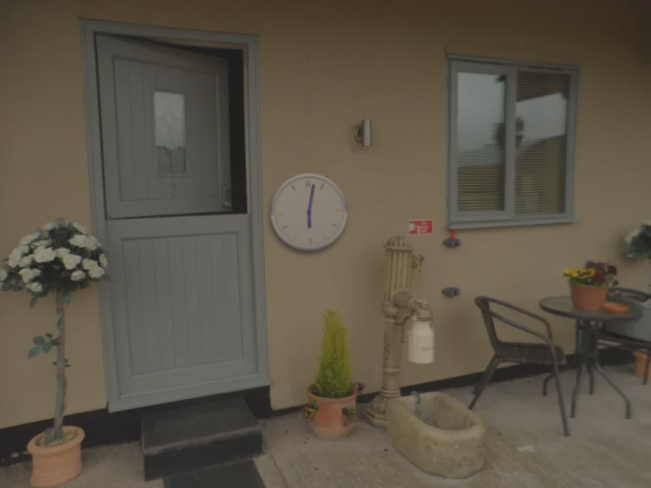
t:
6 h 02 min
